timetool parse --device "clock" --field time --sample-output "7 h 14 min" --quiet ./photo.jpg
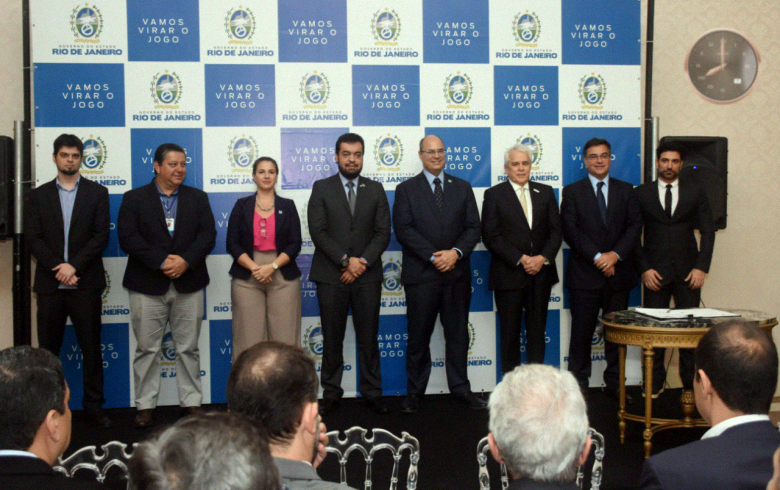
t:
8 h 00 min
